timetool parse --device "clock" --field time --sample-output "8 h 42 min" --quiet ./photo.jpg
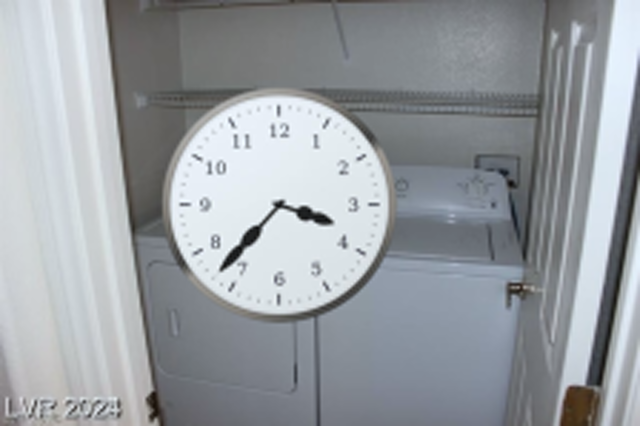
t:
3 h 37 min
